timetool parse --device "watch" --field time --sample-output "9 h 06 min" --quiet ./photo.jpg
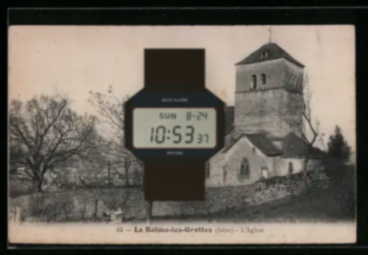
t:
10 h 53 min
